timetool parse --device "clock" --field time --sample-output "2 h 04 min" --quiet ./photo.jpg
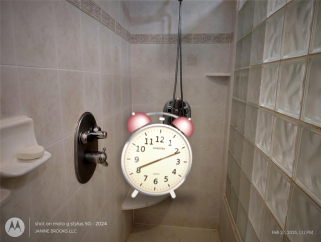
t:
8 h 11 min
